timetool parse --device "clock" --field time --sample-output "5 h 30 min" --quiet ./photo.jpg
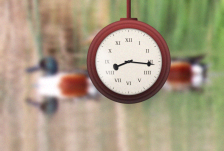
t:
8 h 16 min
